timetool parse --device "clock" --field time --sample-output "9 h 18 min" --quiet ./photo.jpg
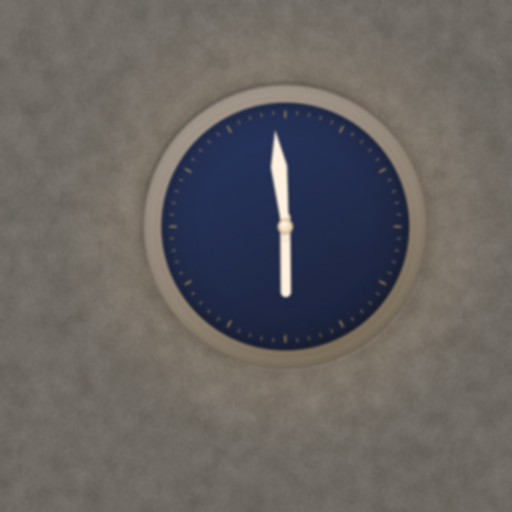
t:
5 h 59 min
